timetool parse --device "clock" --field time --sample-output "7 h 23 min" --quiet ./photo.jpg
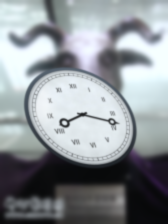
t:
8 h 18 min
